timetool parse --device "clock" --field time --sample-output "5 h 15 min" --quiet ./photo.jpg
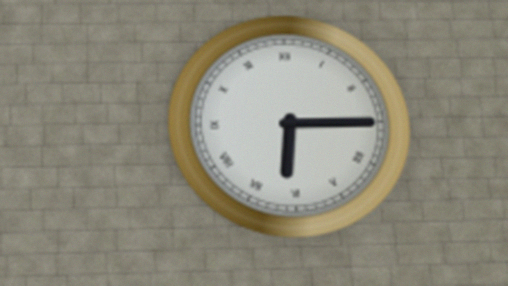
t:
6 h 15 min
